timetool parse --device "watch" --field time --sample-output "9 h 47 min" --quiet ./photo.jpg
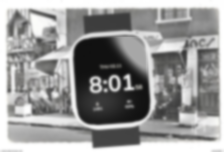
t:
8 h 01 min
